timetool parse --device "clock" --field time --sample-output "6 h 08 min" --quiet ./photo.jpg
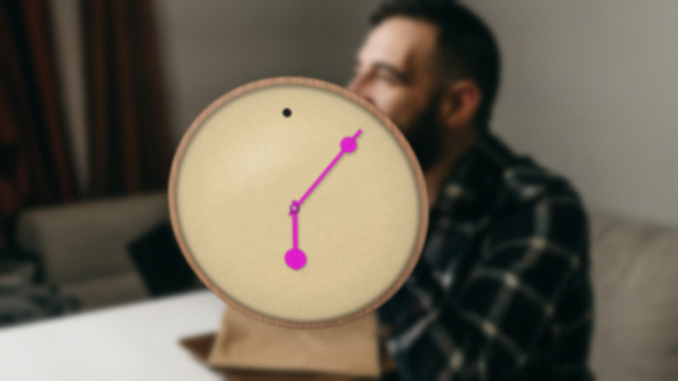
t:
6 h 07 min
